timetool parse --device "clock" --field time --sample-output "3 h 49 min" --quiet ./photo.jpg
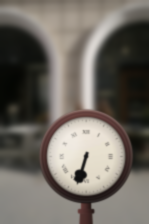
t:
6 h 33 min
